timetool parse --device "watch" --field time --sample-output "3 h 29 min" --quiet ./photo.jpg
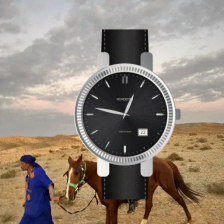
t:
12 h 47 min
